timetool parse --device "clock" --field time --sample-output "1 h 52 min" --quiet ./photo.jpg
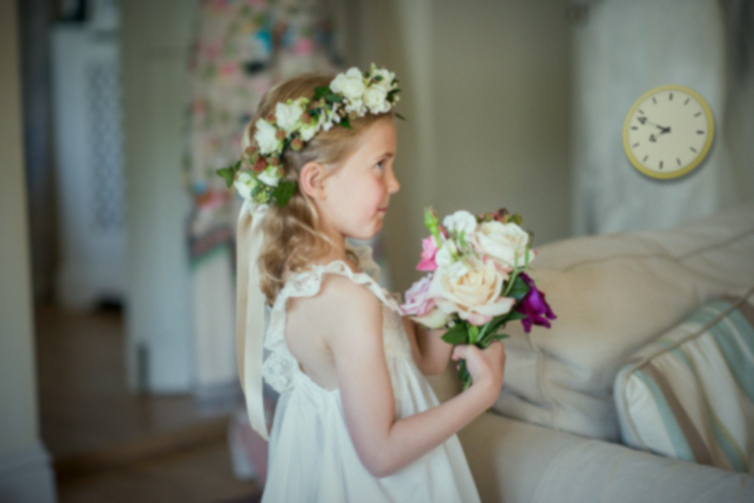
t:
7 h 48 min
